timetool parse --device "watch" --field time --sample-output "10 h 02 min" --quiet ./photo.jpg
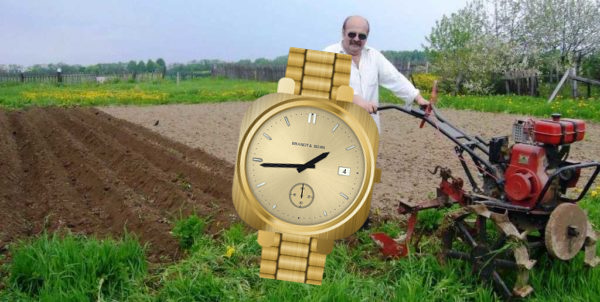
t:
1 h 44 min
